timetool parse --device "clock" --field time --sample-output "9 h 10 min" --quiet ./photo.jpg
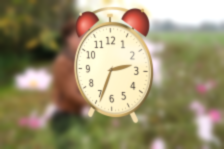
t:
2 h 34 min
